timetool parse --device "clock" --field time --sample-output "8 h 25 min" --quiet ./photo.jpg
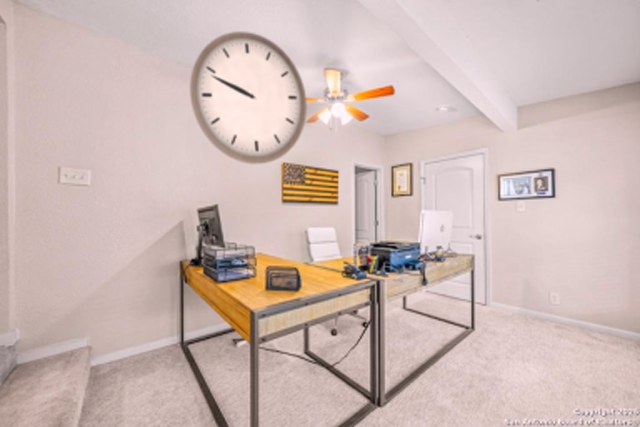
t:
9 h 49 min
